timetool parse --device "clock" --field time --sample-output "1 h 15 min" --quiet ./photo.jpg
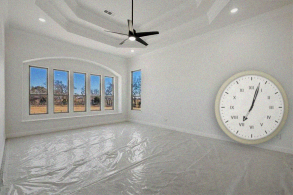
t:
7 h 03 min
